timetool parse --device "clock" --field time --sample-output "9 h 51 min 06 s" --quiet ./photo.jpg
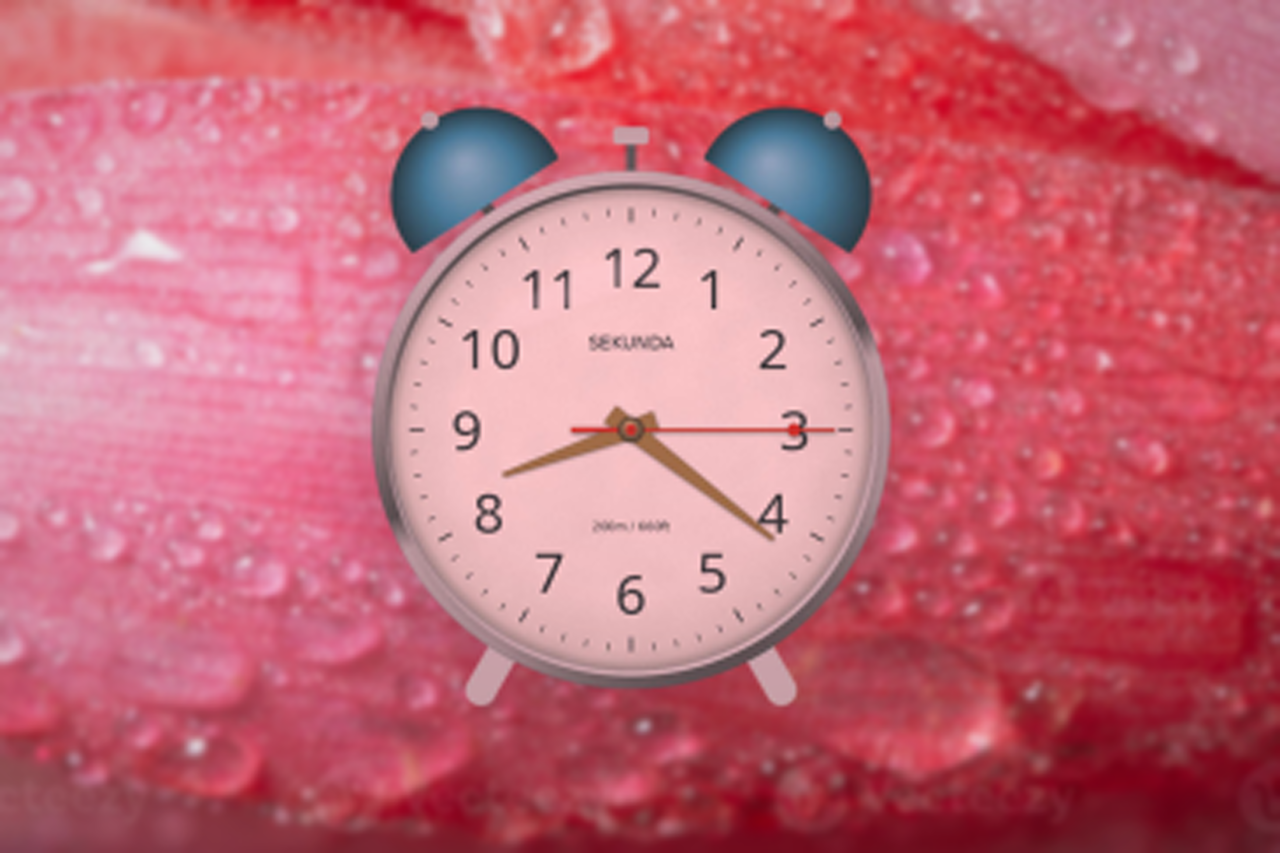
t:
8 h 21 min 15 s
